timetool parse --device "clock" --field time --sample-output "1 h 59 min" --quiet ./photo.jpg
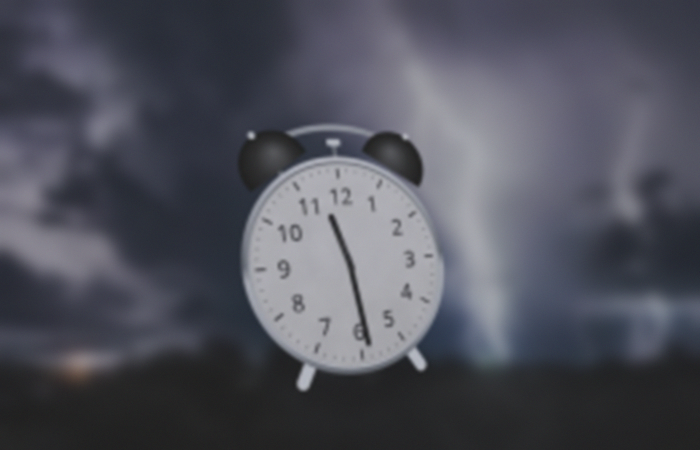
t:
11 h 29 min
